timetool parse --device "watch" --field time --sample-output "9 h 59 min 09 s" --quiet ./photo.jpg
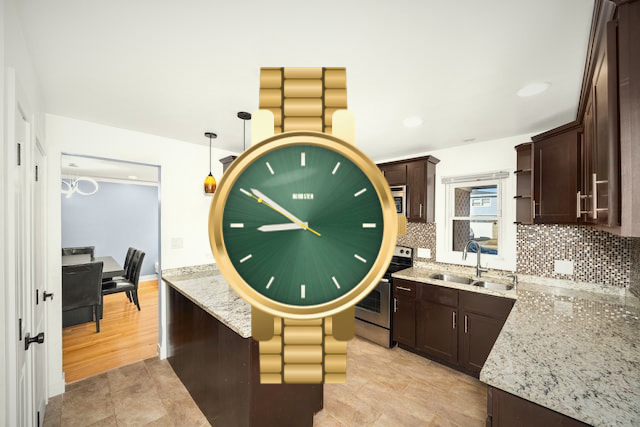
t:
8 h 50 min 50 s
